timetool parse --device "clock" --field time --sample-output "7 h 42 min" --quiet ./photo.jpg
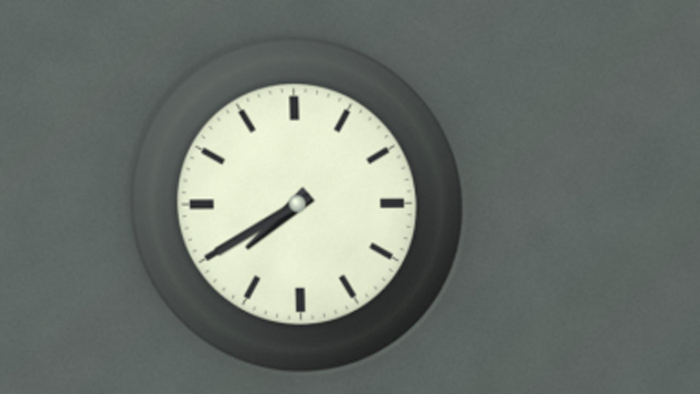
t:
7 h 40 min
